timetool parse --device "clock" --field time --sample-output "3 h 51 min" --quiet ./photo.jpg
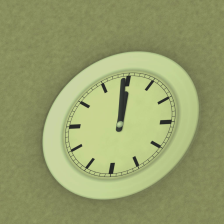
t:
11 h 59 min
